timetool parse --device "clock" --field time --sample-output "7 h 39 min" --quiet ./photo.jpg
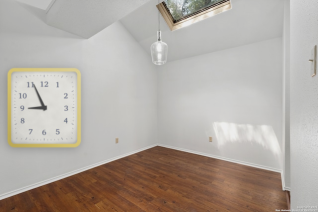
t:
8 h 56 min
